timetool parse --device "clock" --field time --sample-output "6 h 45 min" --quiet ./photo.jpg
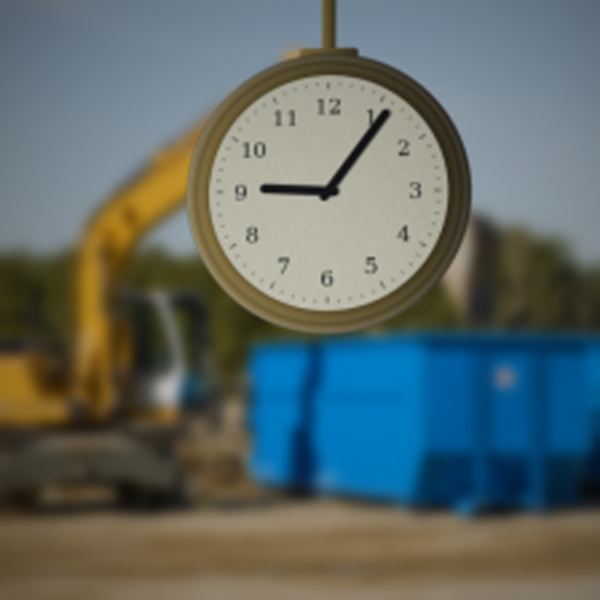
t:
9 h 06 min
